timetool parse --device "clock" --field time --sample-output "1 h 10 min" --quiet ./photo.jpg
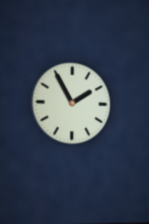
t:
1 h 55 min
